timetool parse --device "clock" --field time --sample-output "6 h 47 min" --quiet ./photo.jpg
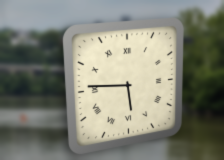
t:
5 h 46 min
